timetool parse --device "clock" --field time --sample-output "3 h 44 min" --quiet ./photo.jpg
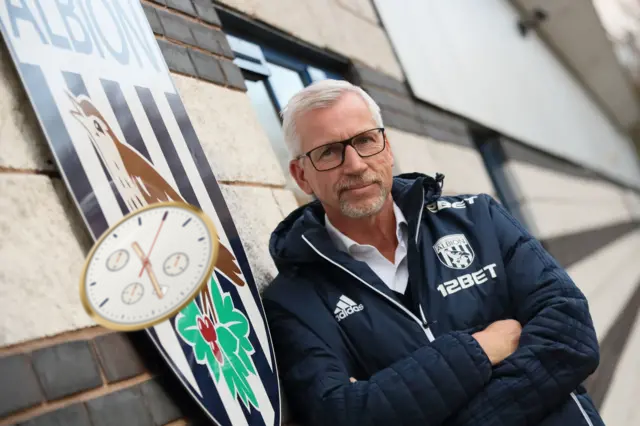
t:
10 h 23 min
